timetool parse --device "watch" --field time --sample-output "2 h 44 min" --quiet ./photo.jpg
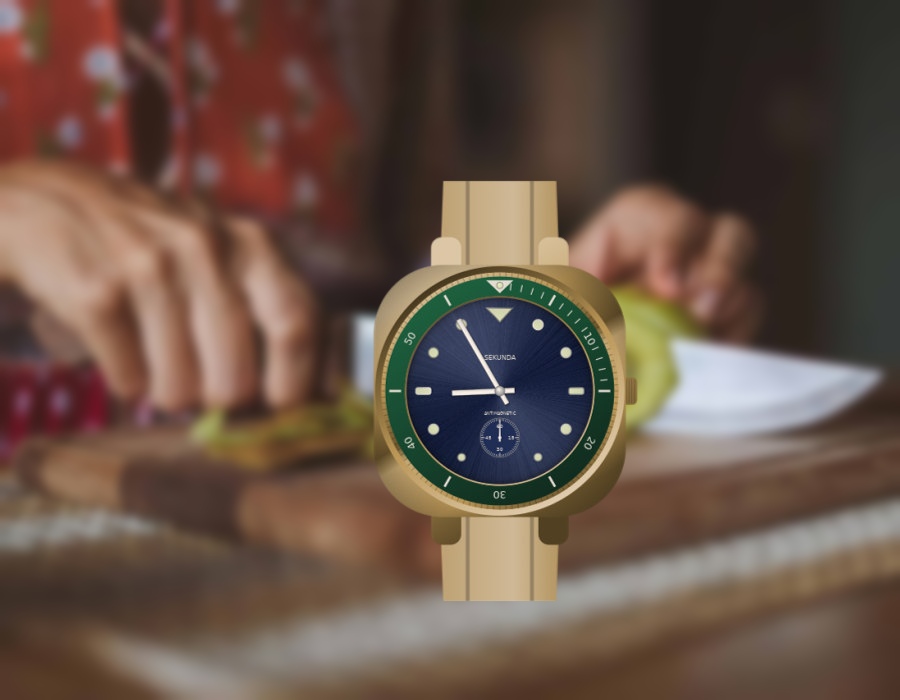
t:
8 h 55 min
